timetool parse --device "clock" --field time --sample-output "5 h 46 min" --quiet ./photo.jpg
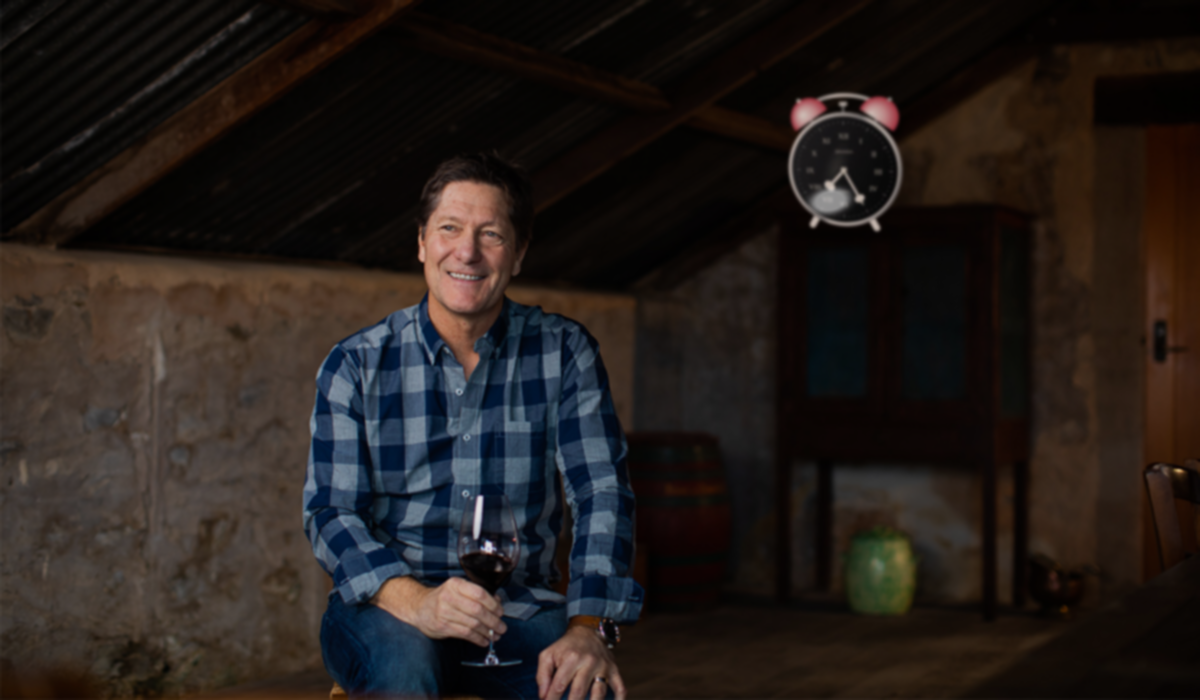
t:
7 h 25 min
